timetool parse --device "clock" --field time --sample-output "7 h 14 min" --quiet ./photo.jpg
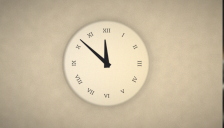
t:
11 h 52 min
